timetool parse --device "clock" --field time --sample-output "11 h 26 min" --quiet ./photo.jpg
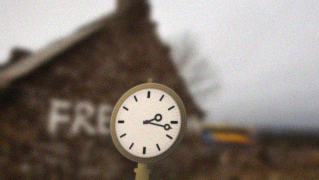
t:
2 h 17 min
